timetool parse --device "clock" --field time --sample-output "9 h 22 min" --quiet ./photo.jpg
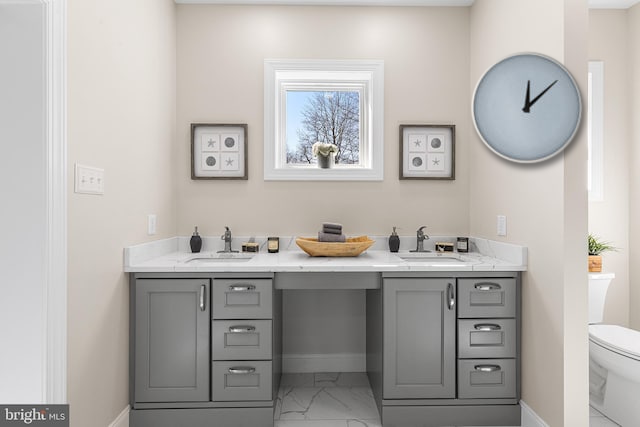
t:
12 h 08 min
